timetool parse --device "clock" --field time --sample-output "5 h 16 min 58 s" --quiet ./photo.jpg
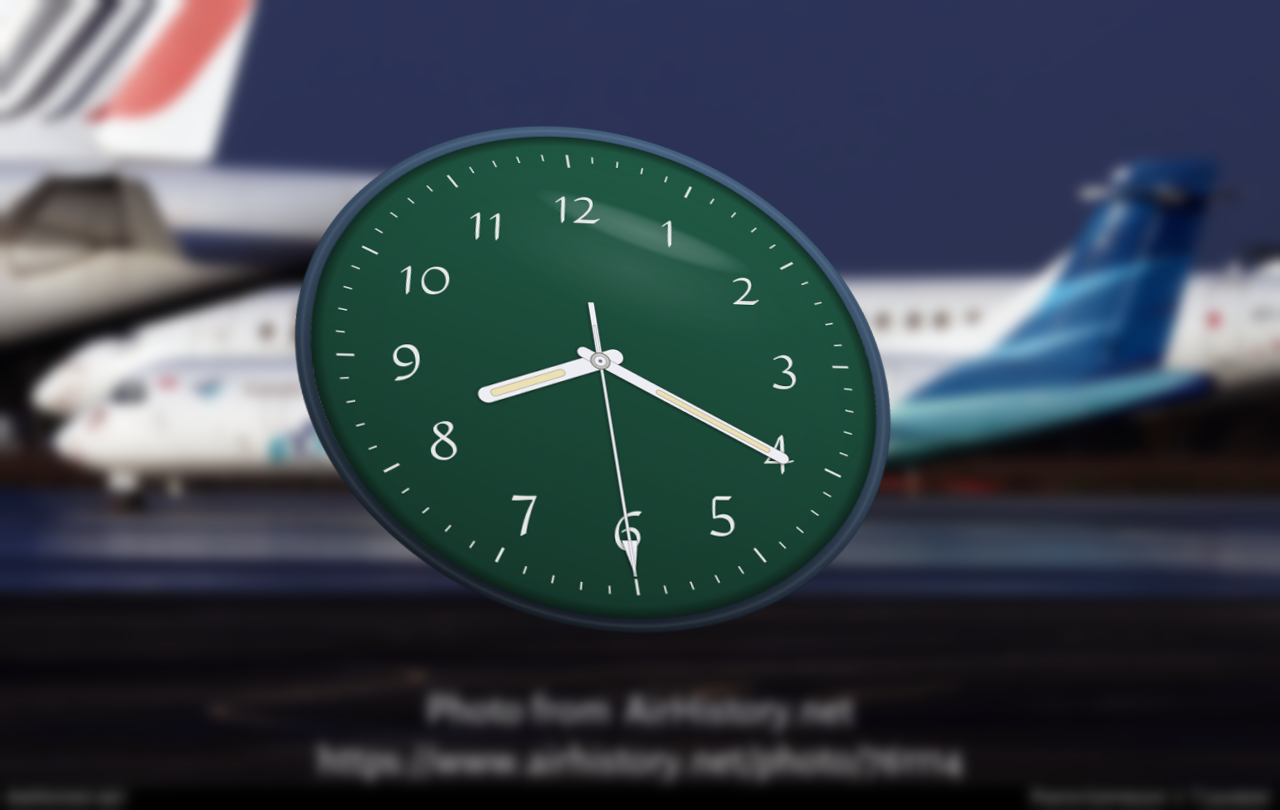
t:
8 h 20 min 30 s
